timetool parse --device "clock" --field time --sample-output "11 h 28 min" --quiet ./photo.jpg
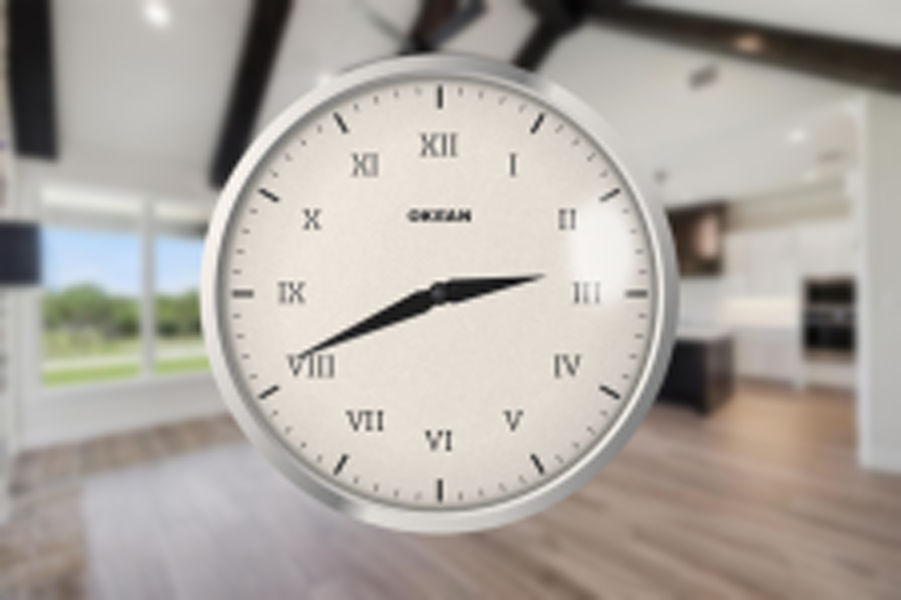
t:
2 h 41 min
